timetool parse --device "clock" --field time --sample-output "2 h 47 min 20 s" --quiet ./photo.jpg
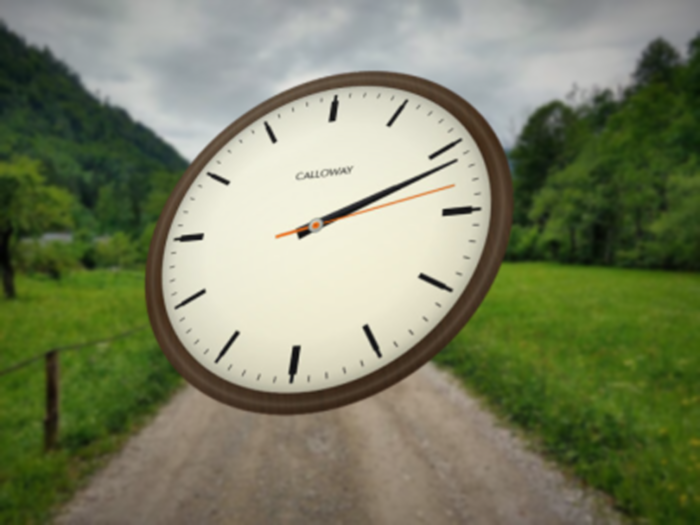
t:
2 h 11 min 13 s
